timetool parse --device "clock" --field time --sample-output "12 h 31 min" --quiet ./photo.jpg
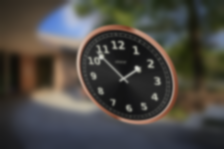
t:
1 h 53 min
